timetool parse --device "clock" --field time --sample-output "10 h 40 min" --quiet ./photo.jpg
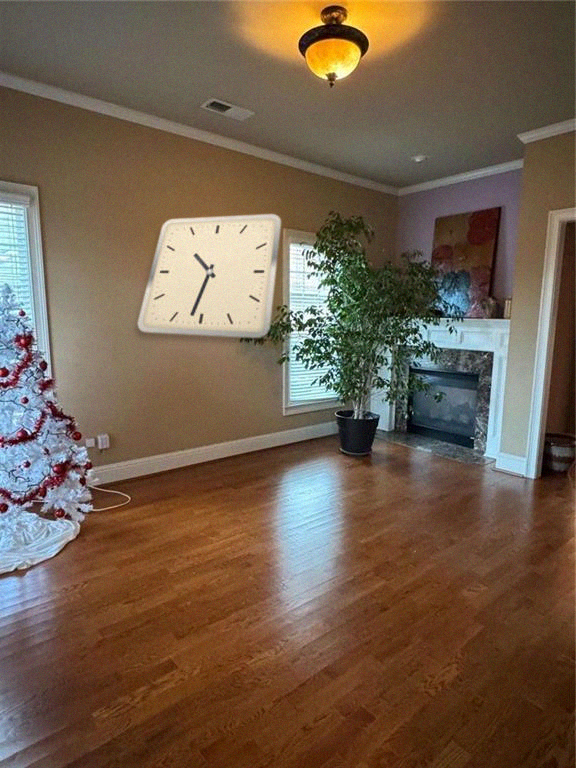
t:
10 h 32 min
